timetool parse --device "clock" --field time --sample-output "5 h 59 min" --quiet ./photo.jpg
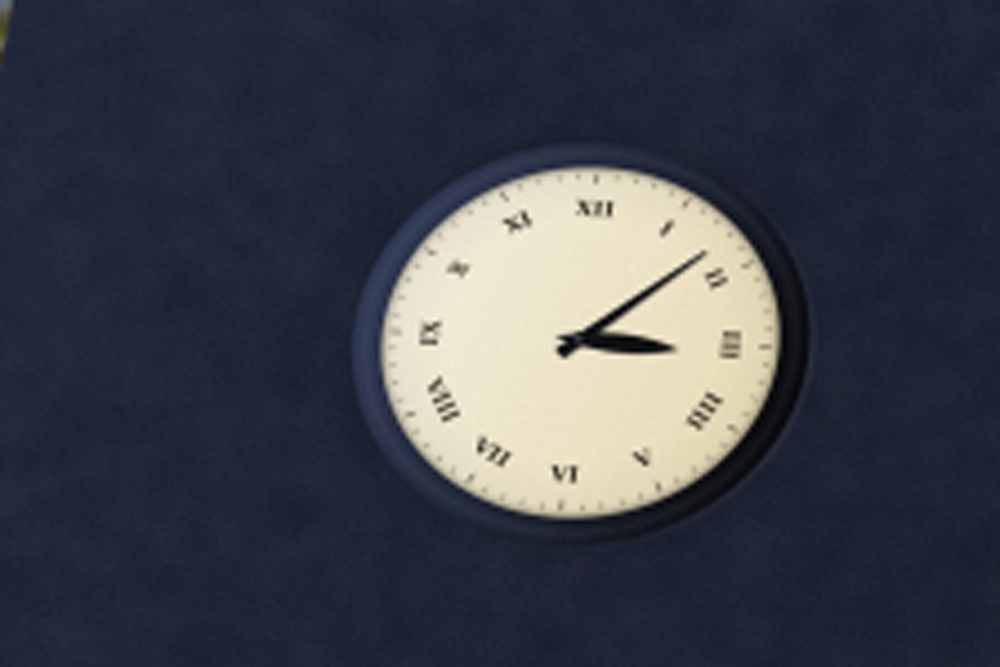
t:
3 h 08 min
